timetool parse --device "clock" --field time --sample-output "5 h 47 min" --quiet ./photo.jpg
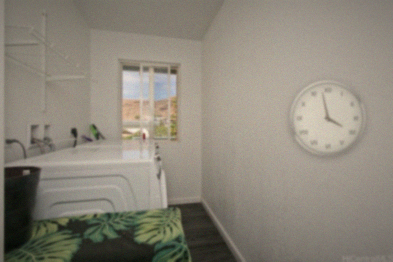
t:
3 h 58 min
